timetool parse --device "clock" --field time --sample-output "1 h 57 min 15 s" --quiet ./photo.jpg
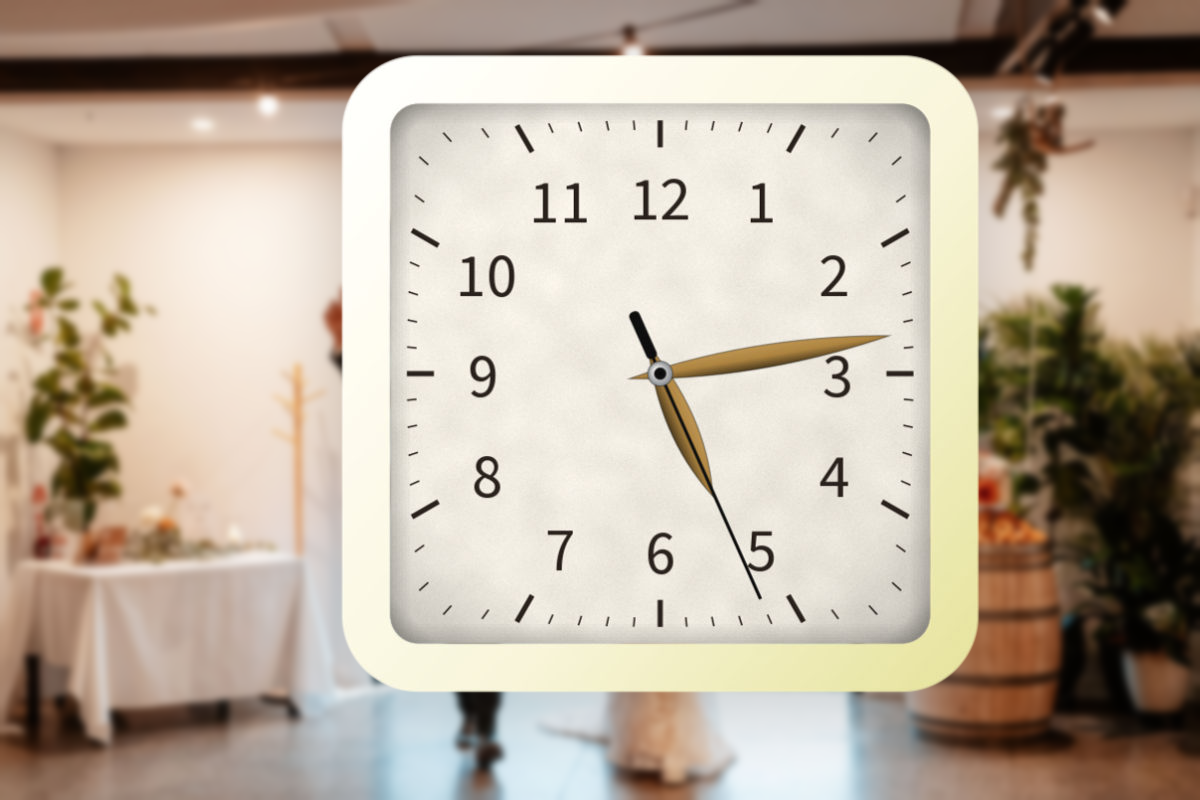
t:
5 h 13 min 26 s
